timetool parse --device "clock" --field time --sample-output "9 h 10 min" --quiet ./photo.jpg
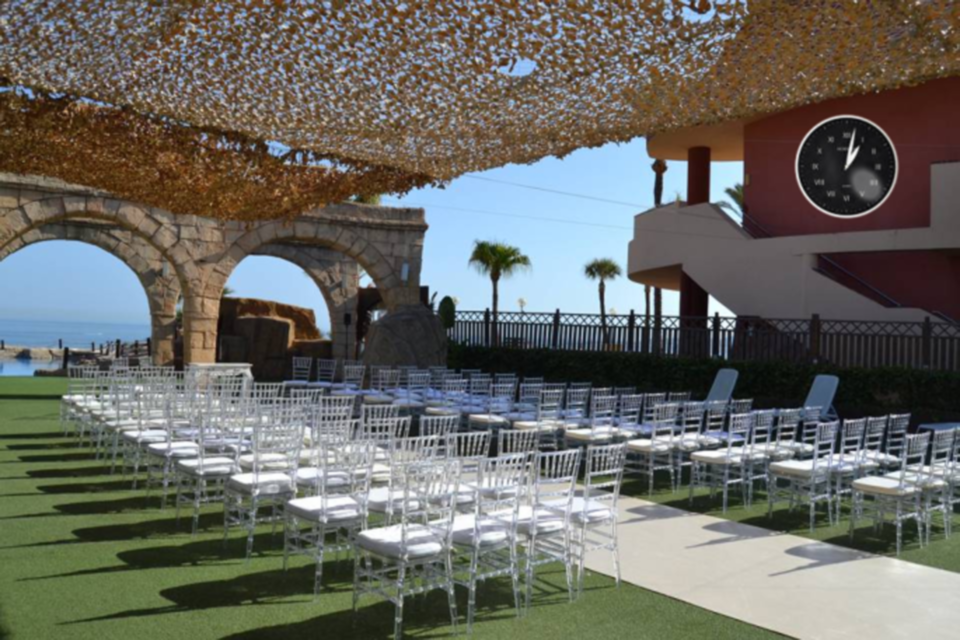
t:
1 h 02 min
